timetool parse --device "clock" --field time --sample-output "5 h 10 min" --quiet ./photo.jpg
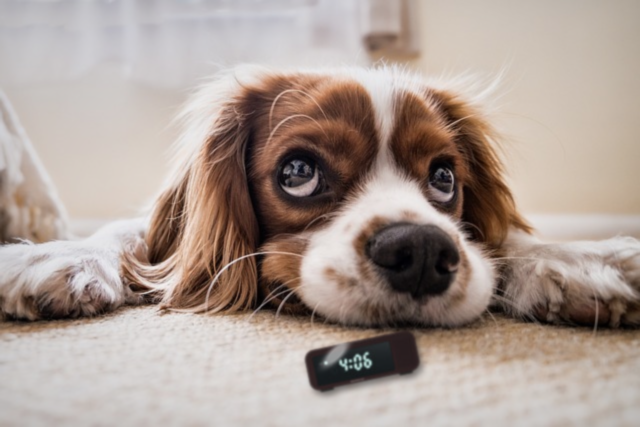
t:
4 h 06 min
